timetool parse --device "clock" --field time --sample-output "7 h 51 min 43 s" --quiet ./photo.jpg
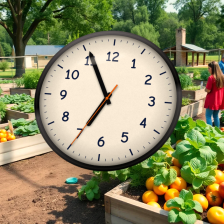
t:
6 h 55 min 35 s
